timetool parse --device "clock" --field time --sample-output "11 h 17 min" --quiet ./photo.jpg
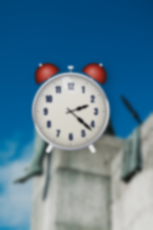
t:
2 h 22 min
